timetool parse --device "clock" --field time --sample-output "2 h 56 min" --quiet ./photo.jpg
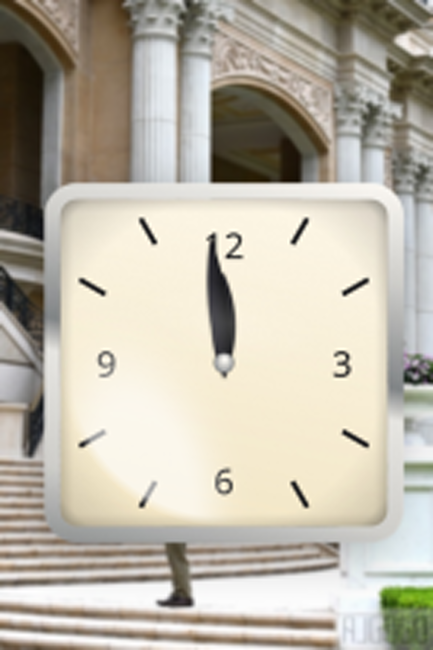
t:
11 h 59 min
